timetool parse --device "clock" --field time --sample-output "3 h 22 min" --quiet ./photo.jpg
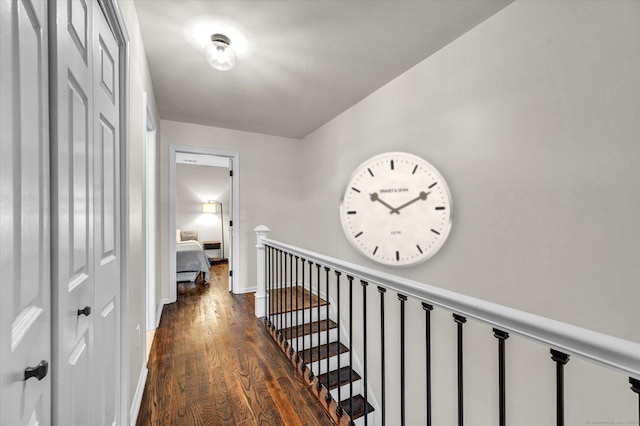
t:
10 h 11 min
